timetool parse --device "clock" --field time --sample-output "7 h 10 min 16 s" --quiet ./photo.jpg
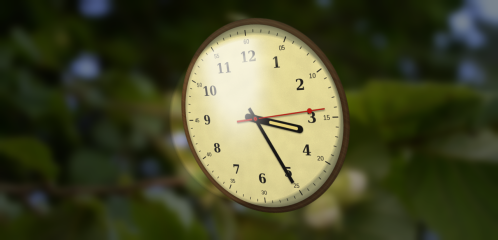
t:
3 h 25 min 14 s
